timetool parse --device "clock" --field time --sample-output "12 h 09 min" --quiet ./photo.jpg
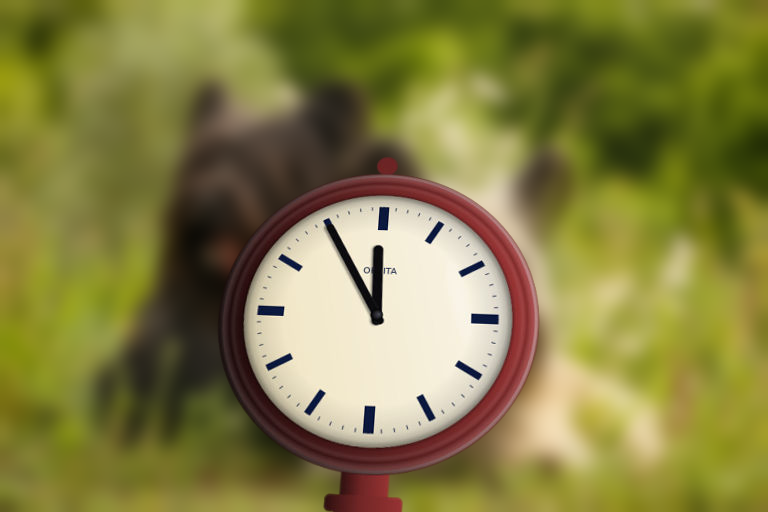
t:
11 h 55 min
